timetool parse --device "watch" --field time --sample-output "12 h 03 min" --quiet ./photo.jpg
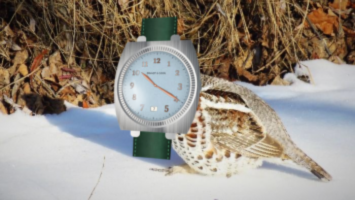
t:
10 h 20 min
